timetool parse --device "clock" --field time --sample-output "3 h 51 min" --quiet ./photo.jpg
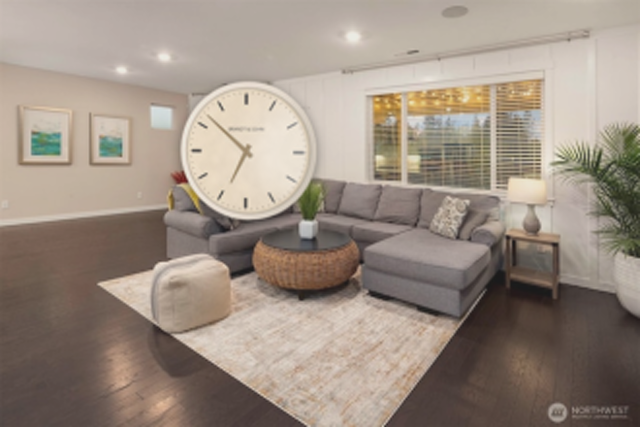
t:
6 h 52 min
